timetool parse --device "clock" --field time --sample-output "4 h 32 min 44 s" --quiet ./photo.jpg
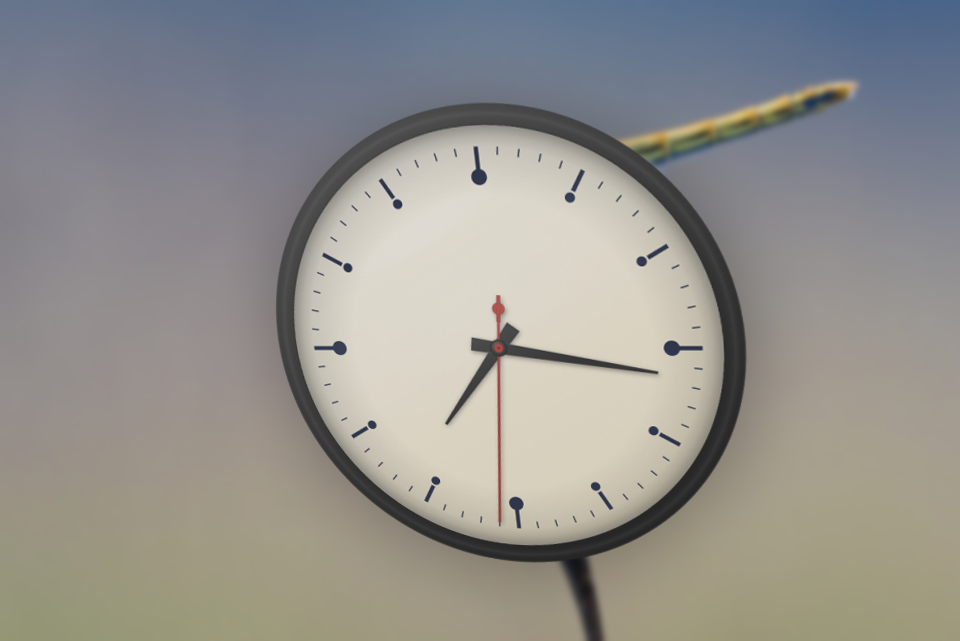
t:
7 h 16 min 31 s
